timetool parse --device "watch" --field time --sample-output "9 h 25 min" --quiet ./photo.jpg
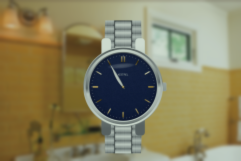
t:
10 h 55 min
